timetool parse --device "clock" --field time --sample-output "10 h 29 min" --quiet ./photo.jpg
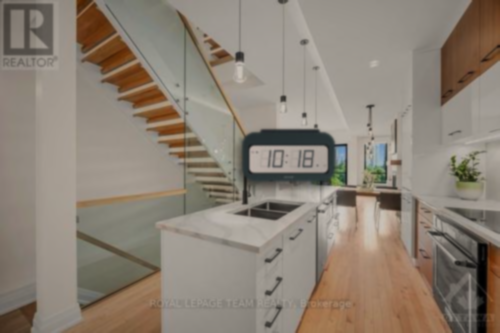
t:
10 h 18 min
